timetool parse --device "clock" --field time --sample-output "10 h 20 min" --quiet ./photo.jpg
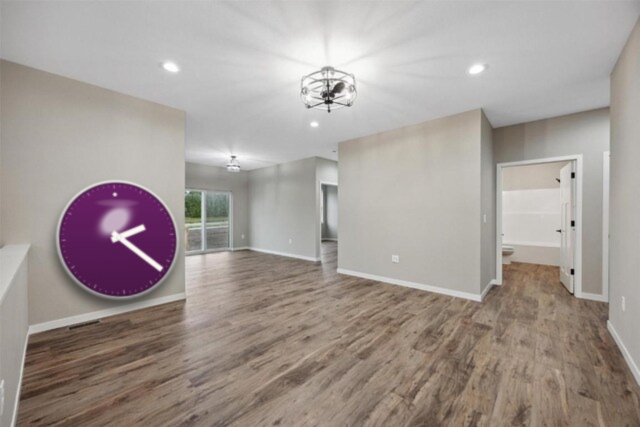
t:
2 h 22 min
